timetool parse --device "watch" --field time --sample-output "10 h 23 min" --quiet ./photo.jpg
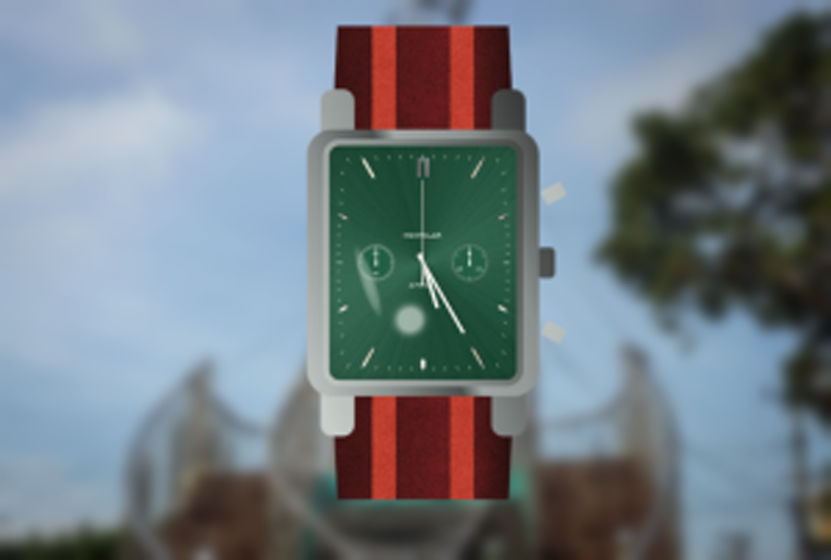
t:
5 h 25 min
